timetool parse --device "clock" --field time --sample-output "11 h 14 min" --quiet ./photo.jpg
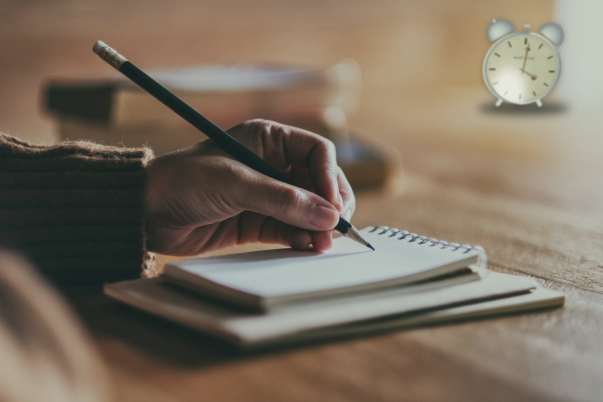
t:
4 h 01 min
